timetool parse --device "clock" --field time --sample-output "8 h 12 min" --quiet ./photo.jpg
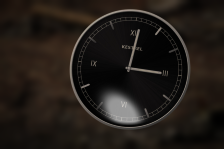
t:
3 h 01 min
